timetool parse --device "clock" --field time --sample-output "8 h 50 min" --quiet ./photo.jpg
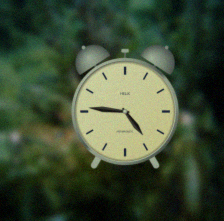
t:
4 h 46 min
